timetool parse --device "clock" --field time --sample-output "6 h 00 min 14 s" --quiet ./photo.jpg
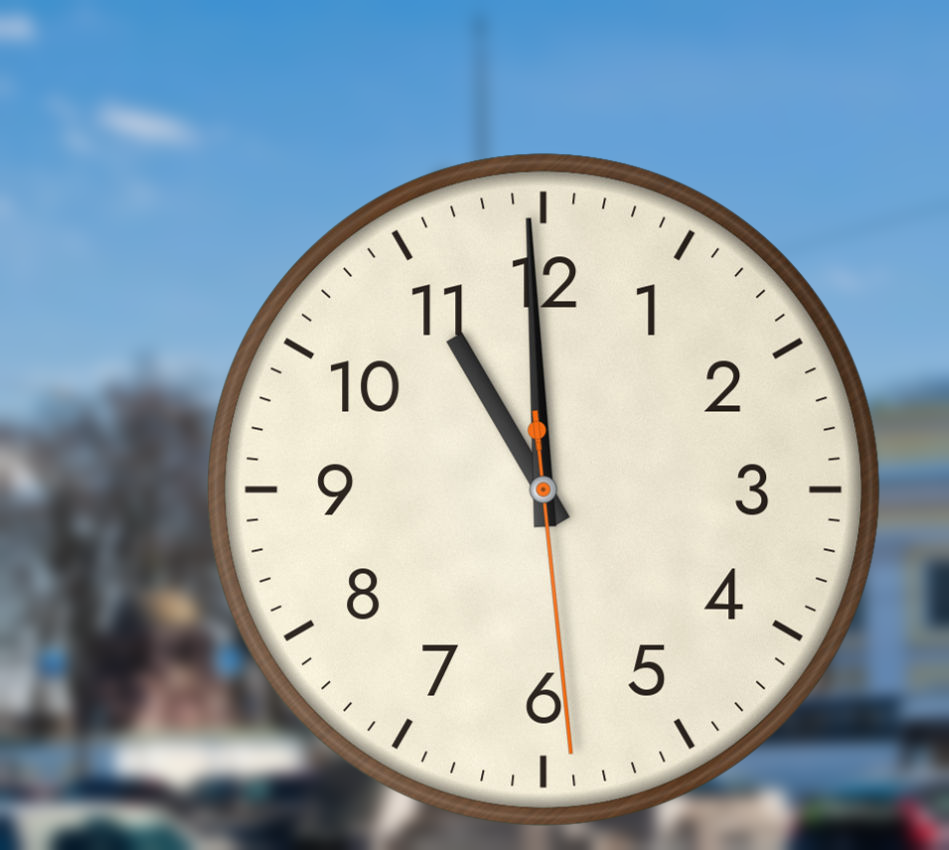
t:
10 h 59 min 29 s
